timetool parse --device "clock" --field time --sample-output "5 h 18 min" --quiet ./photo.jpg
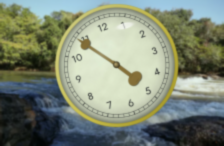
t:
4 h 54 min
